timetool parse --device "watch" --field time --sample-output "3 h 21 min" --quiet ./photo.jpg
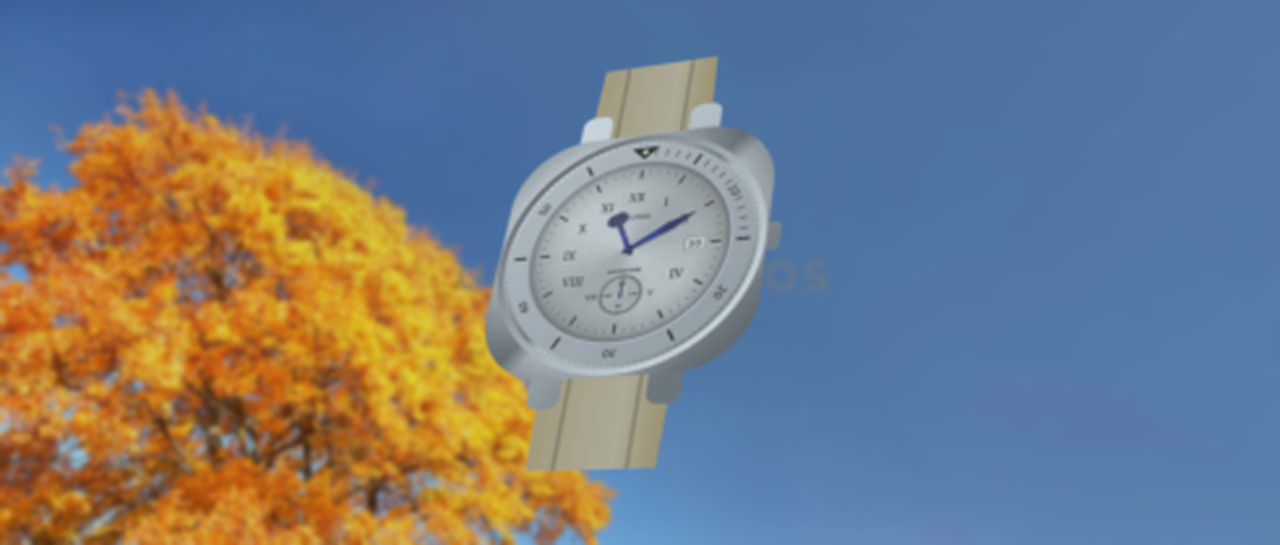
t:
11 h 10 min
